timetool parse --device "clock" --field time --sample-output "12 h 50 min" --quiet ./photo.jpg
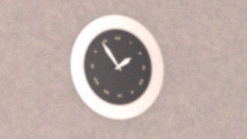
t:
1 h 54 min
